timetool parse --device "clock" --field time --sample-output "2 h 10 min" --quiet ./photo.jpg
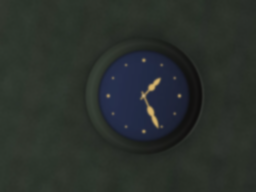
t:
1 h 26 min
